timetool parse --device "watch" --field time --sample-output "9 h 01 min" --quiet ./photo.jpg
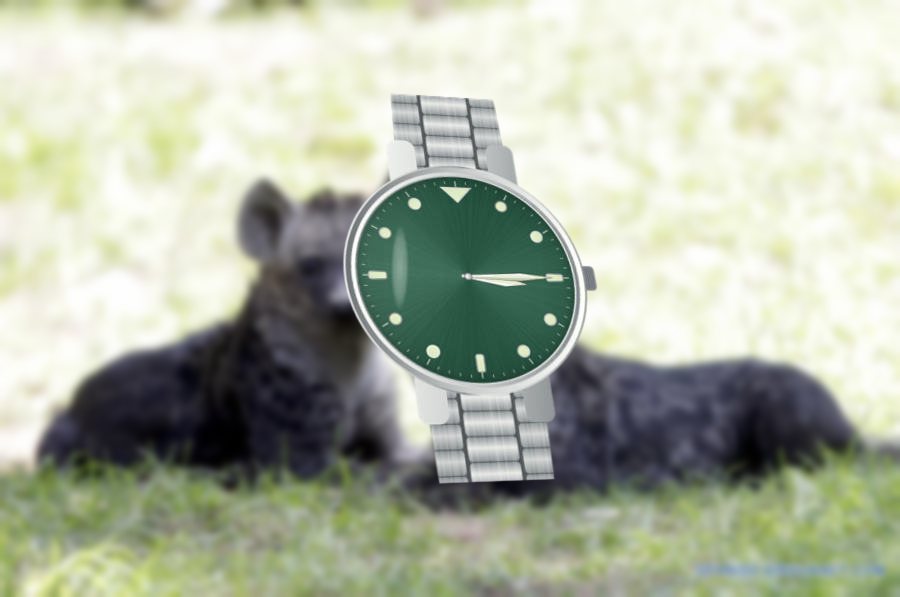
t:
3 h 15 min
